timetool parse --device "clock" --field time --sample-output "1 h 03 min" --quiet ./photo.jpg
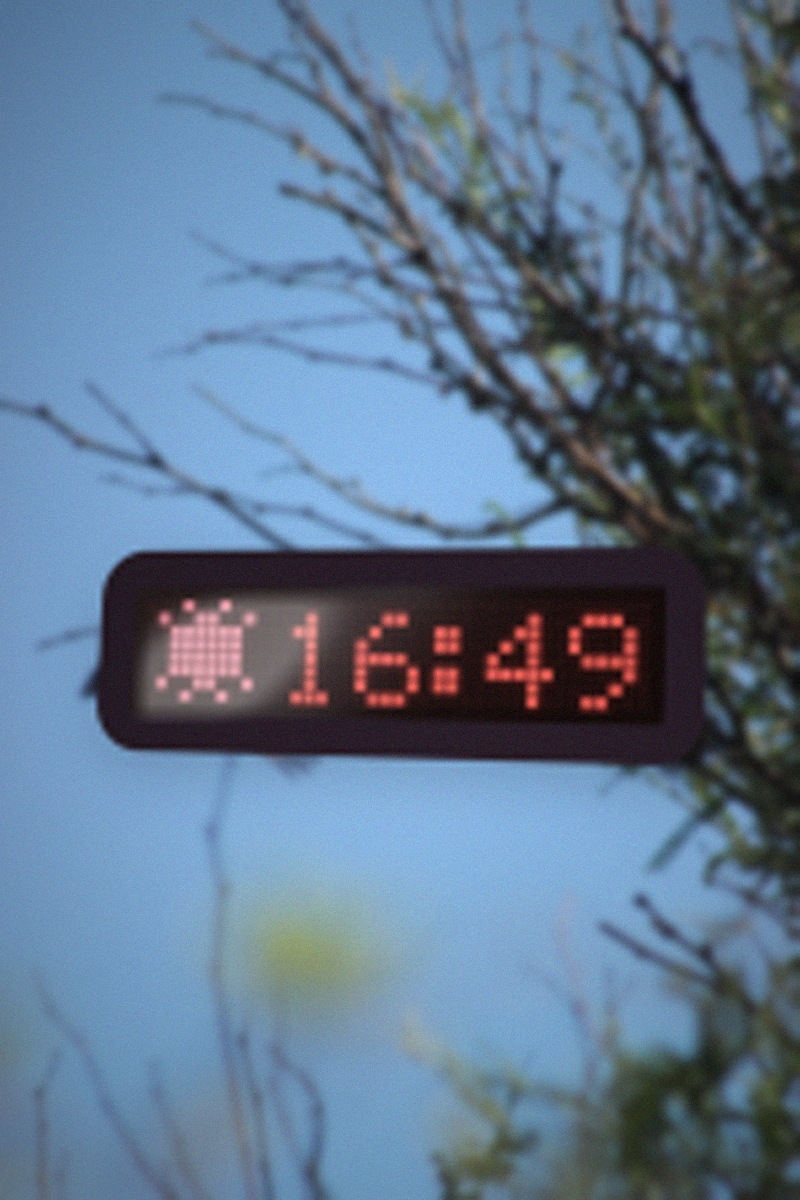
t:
16 h 49 min
